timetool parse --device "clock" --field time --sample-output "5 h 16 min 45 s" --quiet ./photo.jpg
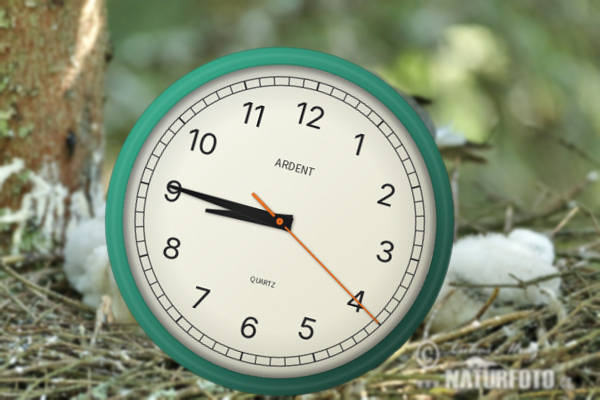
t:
8 h 45 min 20 s
